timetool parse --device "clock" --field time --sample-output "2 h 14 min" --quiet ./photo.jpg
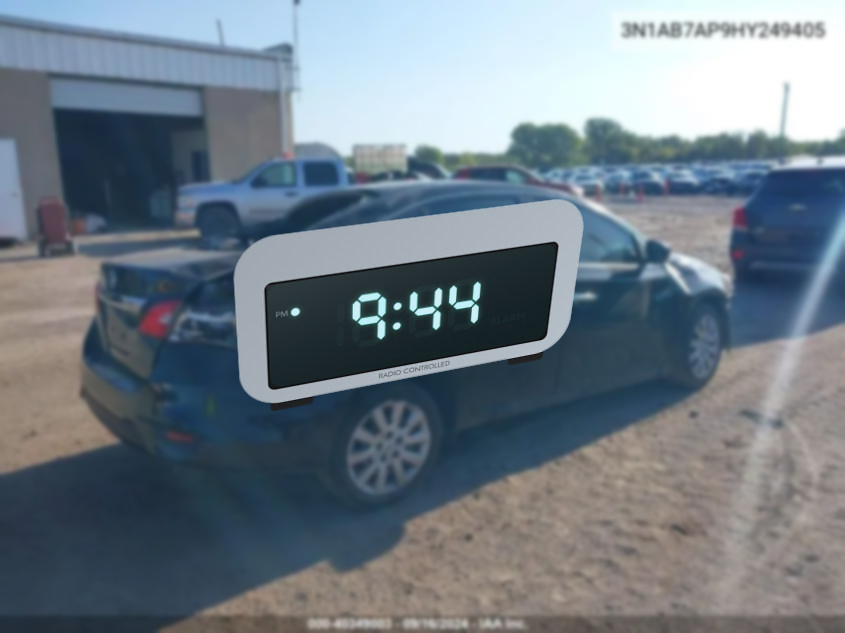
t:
9 h 44 min
